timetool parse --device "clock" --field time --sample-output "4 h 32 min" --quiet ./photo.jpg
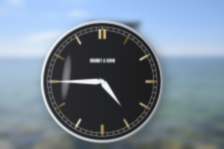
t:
4 h 45 min
